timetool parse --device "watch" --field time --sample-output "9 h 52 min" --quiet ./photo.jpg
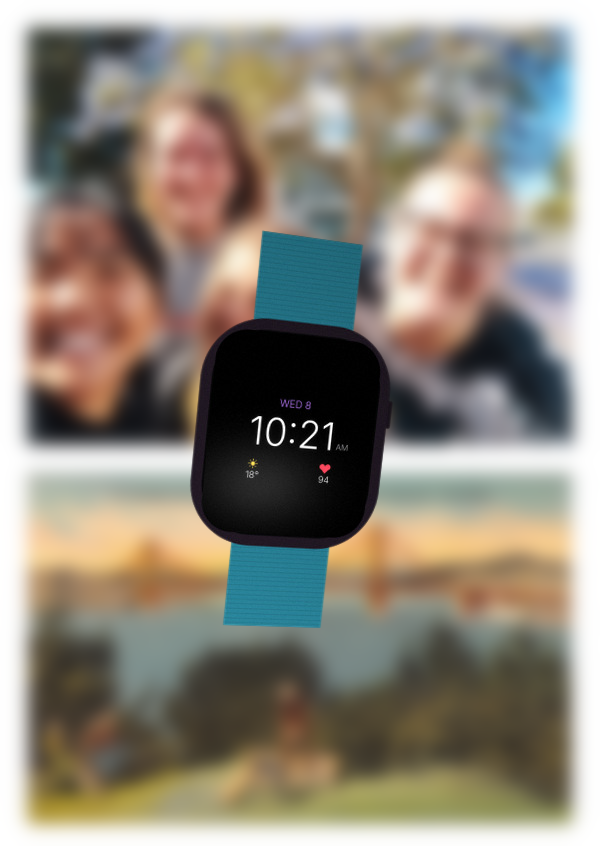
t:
10 h 21 min
